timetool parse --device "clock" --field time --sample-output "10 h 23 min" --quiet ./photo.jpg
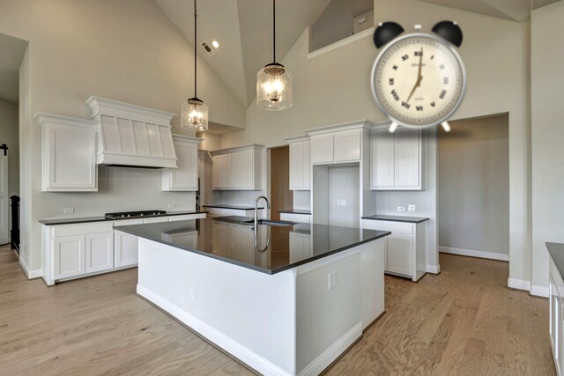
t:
7 h 01 min
